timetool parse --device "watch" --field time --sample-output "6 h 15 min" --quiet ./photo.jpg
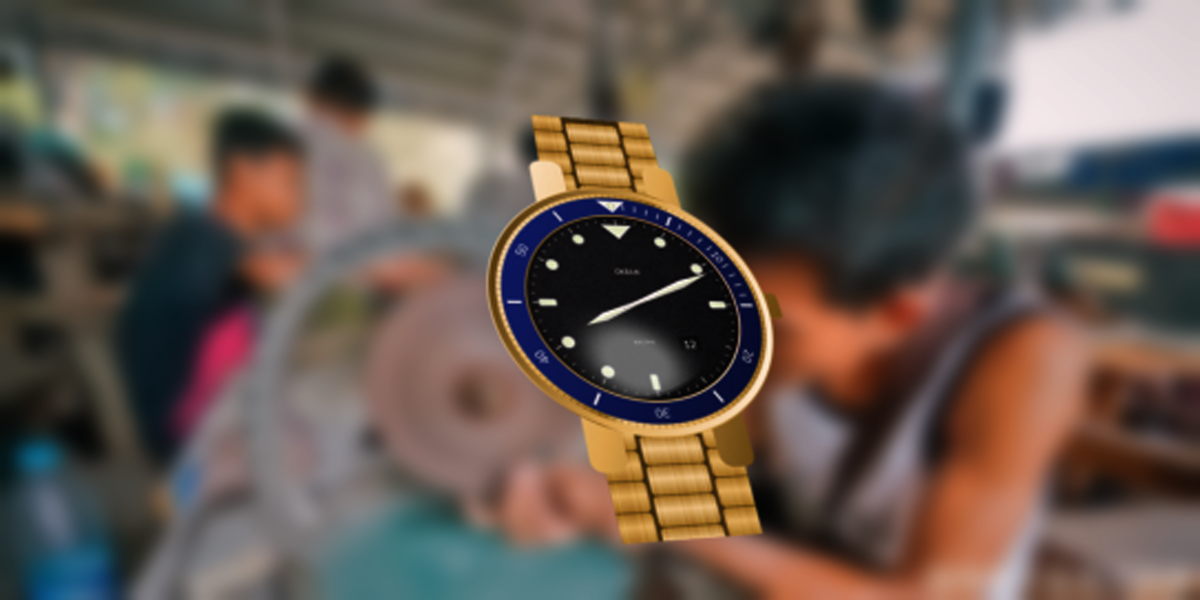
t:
8 h 11 min
